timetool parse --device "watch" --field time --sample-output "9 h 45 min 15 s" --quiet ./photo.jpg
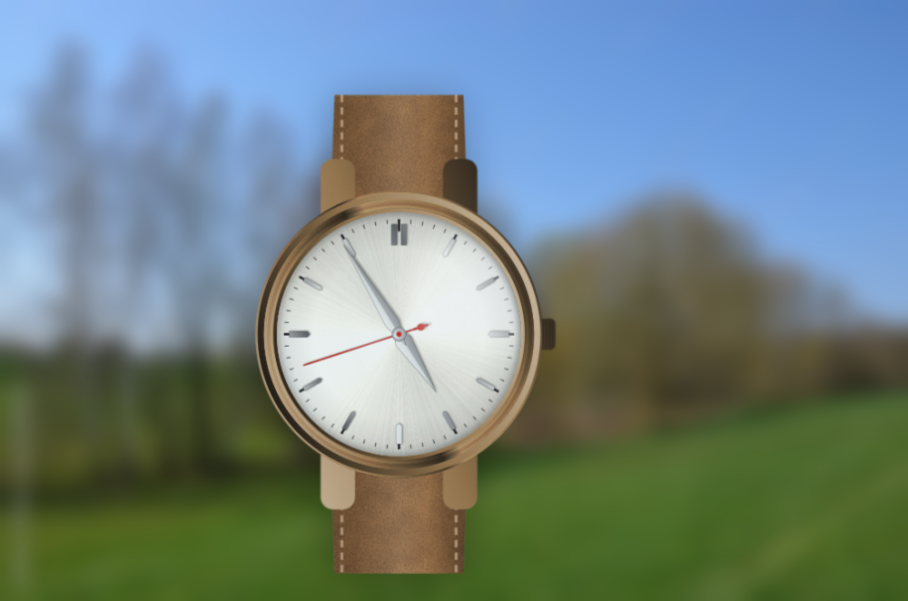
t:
4 h 54 min 42 s
